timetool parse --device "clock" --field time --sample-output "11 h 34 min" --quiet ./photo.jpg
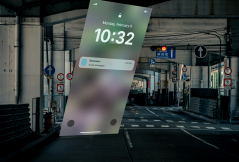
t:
10 h 32 min
